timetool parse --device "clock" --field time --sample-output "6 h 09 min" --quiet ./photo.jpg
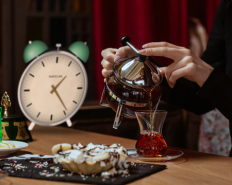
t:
1 h 24 min
